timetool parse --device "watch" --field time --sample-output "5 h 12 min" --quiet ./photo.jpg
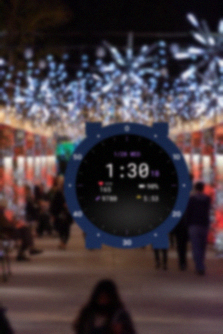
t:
1 h 30 min
